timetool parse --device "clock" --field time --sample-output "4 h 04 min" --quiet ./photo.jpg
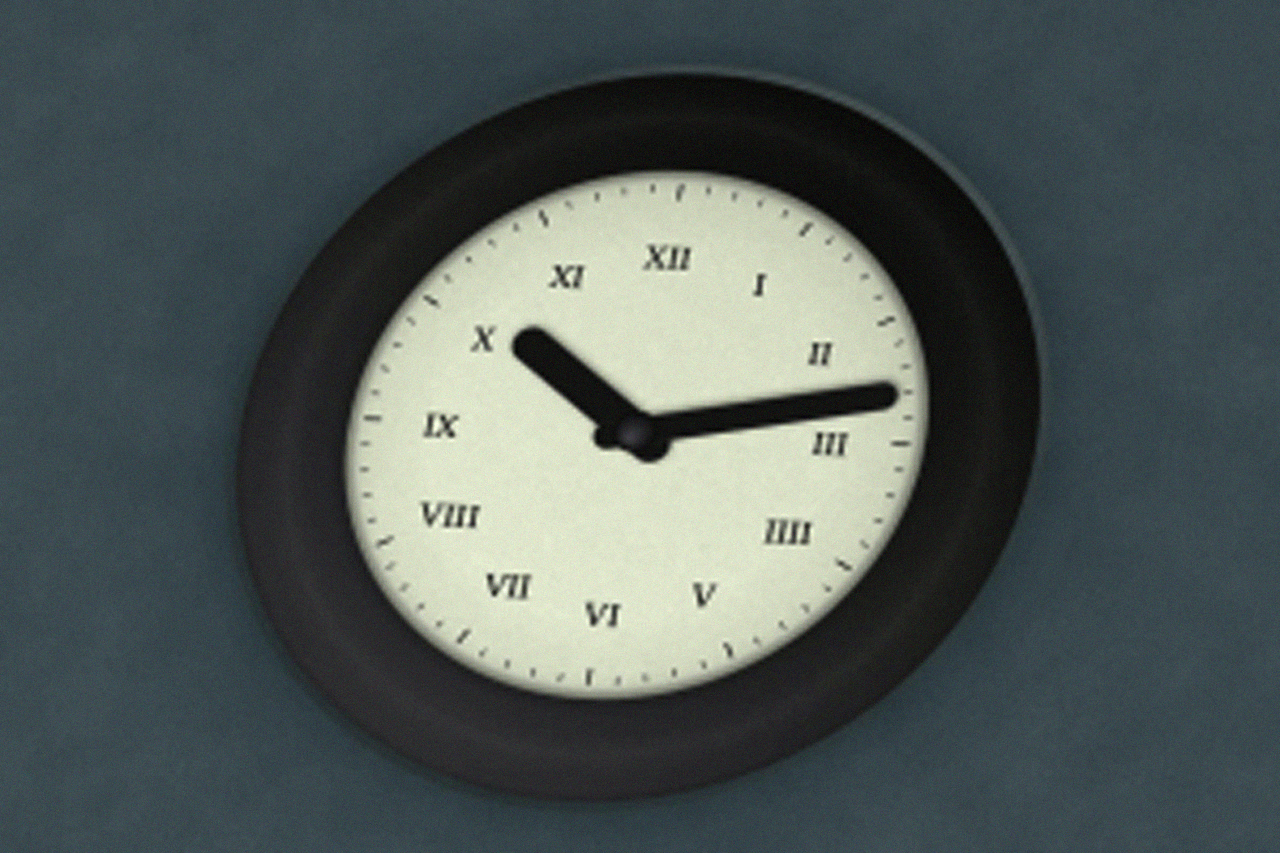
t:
10 h 13 min
